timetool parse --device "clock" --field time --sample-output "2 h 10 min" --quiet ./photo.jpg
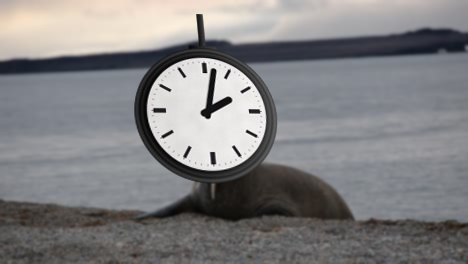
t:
2 h 02 min
